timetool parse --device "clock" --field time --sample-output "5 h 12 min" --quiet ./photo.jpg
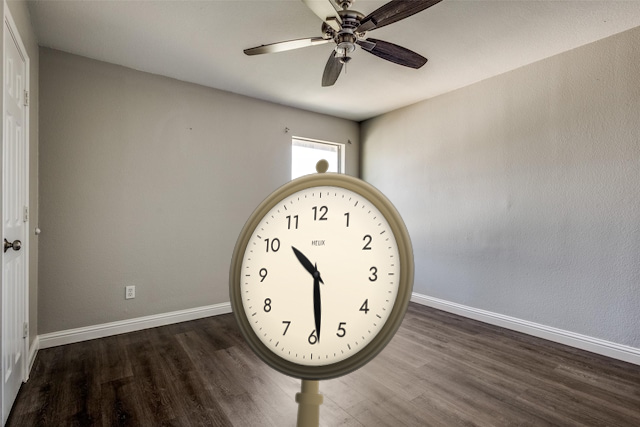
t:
10 h 29 min
